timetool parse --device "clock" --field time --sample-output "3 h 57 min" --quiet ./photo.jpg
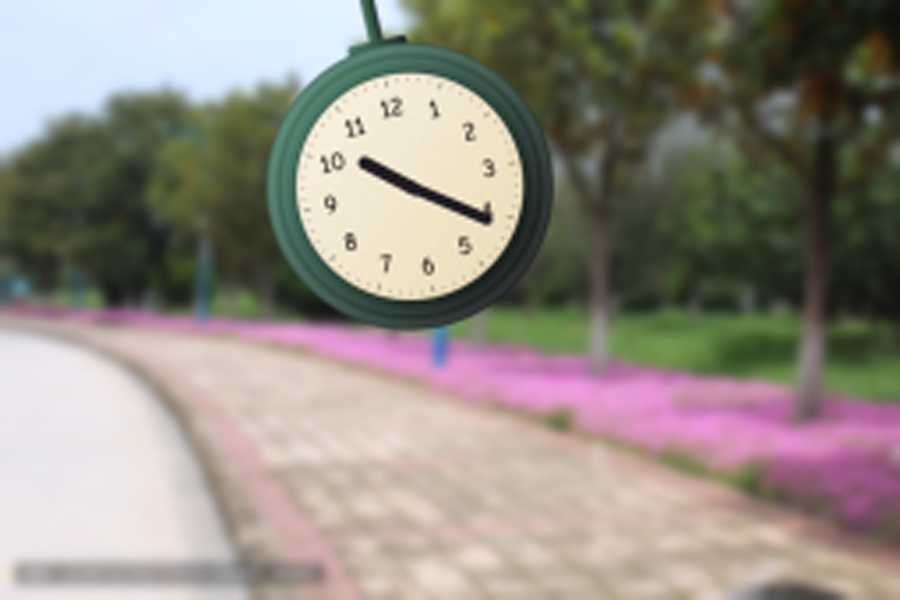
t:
10 h 21 min
